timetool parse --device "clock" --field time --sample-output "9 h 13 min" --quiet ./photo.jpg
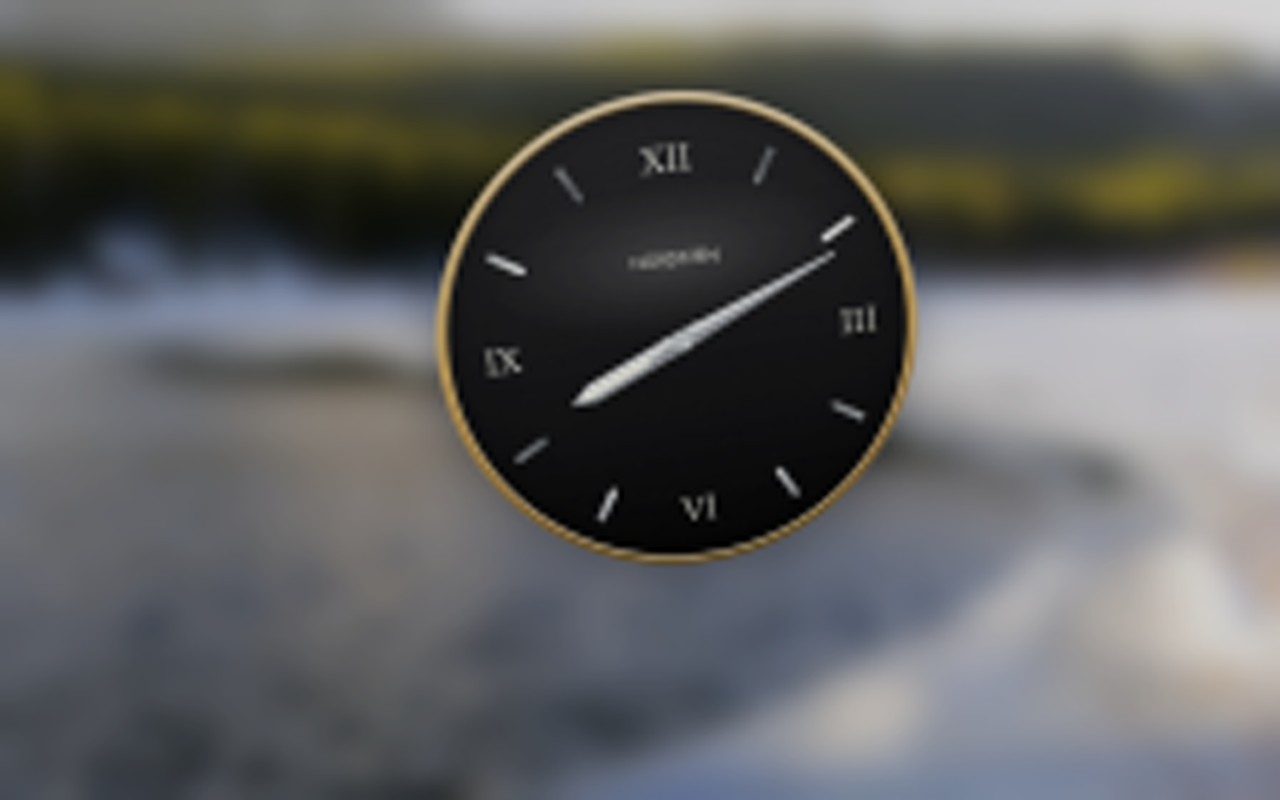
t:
8 h 11 min
